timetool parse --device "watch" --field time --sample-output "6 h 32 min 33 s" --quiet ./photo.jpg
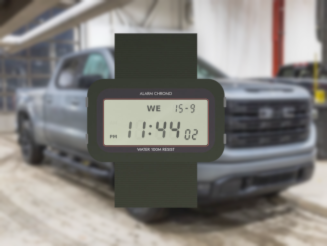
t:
11 h 44 min 02 s
